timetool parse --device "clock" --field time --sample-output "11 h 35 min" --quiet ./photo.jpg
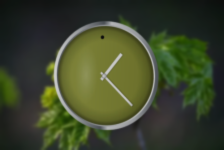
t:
1 h 23 min
